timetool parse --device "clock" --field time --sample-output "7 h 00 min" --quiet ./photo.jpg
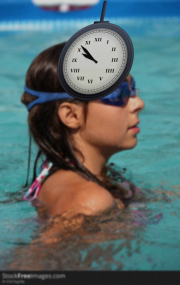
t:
9 h 52 min
